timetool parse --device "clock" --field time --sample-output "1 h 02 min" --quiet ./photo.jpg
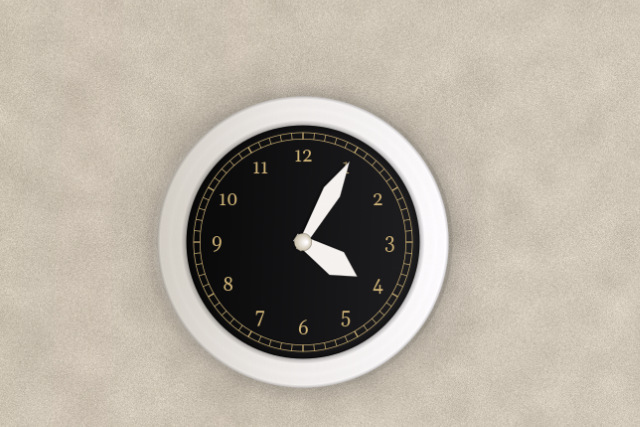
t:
4 h 05 min
